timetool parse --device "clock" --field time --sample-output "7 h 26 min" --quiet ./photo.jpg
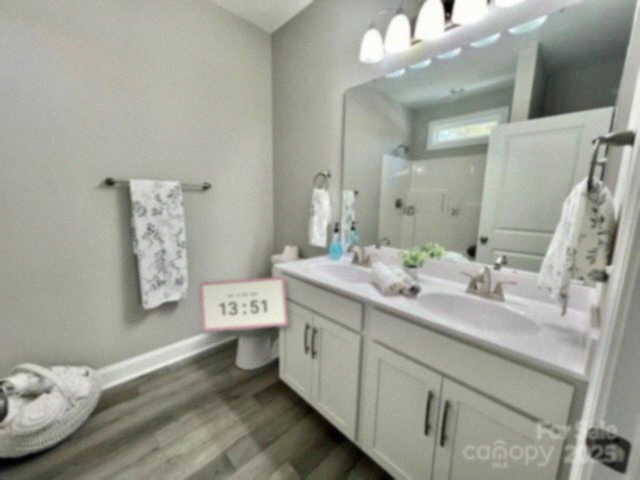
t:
13 h 51 min
